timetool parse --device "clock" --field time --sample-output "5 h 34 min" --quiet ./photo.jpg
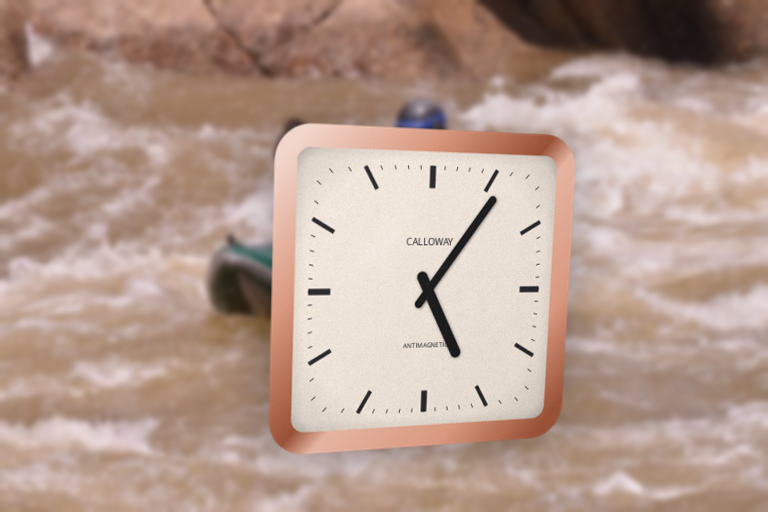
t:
5 h 06 min
